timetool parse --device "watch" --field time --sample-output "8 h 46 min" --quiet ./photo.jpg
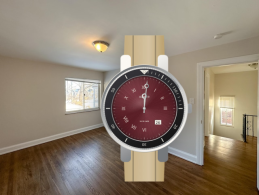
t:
12 h 01 min
